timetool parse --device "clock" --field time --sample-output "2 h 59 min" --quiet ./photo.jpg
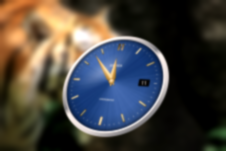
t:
11 h 53 min
